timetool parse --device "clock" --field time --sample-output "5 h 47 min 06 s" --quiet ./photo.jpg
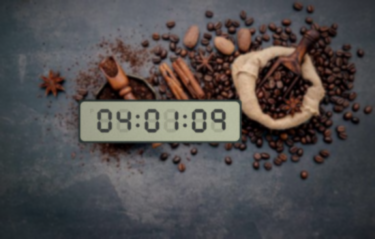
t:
4 h 01 min 09 s
